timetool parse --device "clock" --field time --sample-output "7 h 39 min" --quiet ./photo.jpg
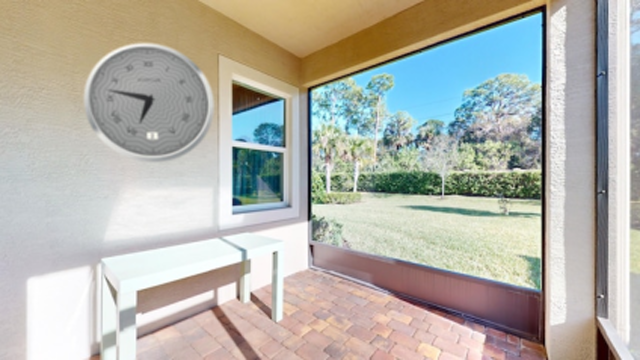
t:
6 h 47 min
